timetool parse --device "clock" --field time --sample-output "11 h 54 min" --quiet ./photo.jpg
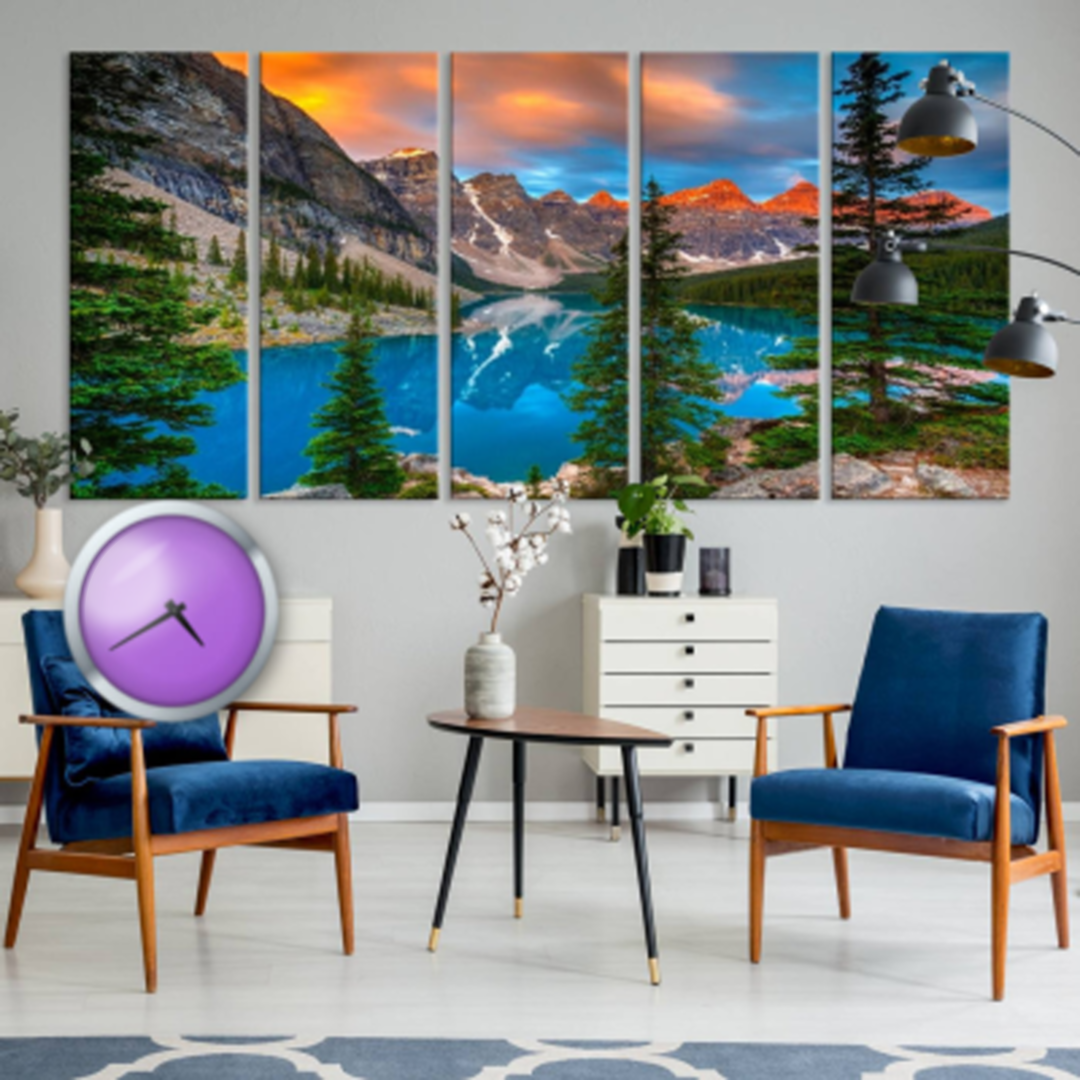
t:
4 h 40 min
